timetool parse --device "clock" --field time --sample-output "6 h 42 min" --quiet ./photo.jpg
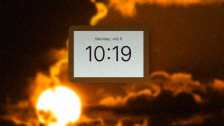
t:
10 h 19 min
